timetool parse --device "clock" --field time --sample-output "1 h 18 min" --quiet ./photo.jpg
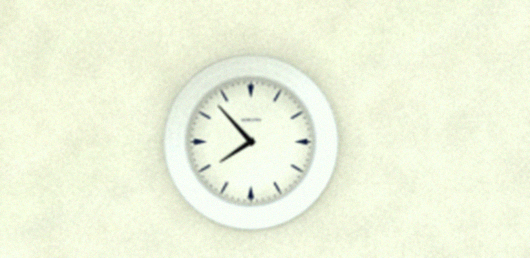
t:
7 h 53 min
